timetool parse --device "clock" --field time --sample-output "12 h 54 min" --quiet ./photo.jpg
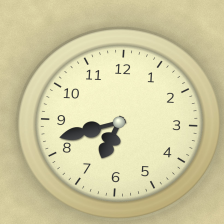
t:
6 h 42 min
